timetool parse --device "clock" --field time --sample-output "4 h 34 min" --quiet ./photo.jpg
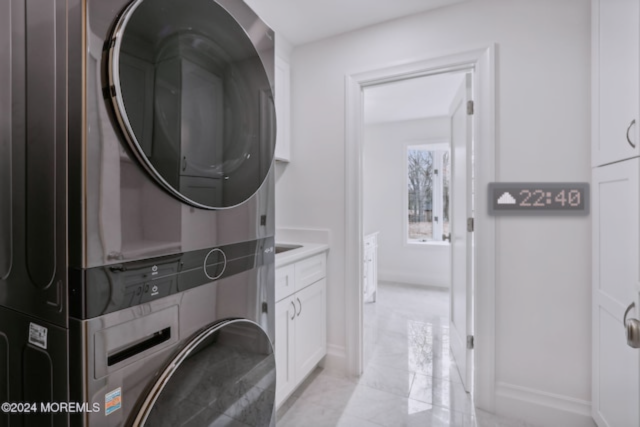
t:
22 h 40 min
